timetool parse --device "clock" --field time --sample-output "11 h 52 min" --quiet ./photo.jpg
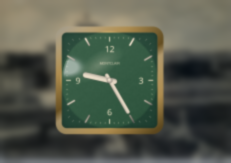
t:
9 h 25 min
